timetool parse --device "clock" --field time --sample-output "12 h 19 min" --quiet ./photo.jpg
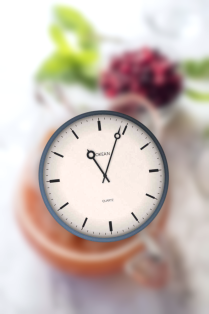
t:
11 h 04 min
